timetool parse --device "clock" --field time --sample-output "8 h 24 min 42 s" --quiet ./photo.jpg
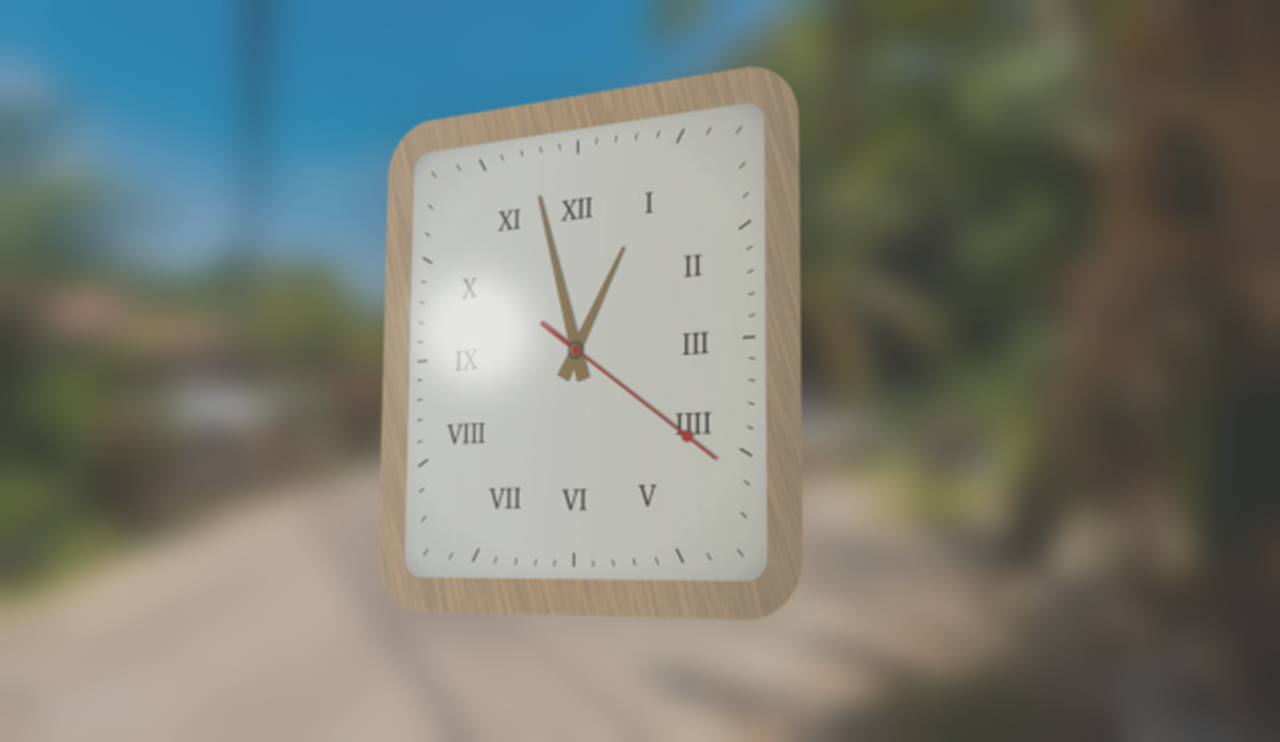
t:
12 h 57 min 21 s
